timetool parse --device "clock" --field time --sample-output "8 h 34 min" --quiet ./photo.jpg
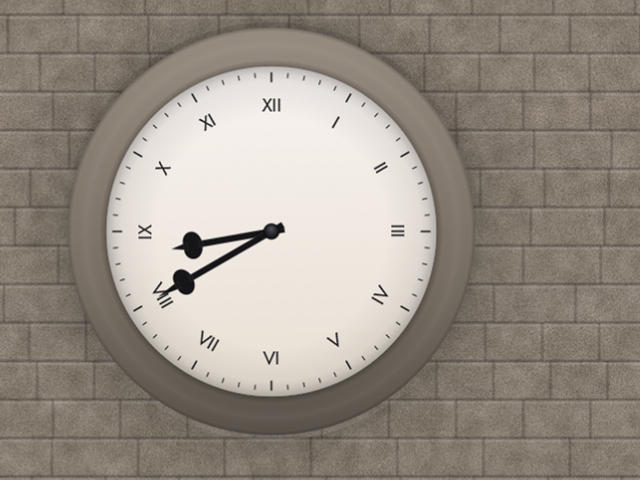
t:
8 h 40 min
